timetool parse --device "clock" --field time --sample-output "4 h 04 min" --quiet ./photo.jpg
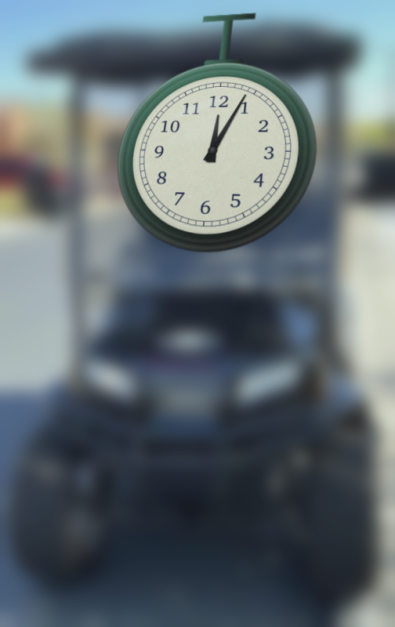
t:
12 h 04 min
